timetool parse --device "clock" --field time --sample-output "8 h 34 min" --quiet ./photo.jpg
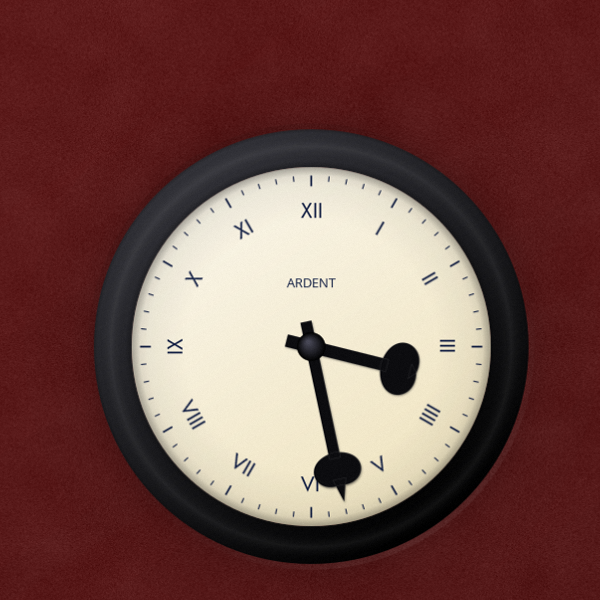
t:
3 h 28 min
